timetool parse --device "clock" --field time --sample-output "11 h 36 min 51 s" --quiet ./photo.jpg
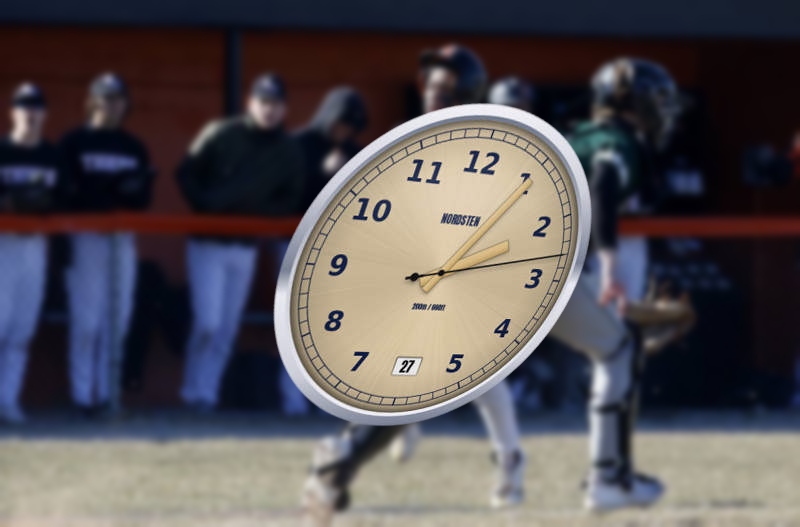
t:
2 h 05 min 13 s
